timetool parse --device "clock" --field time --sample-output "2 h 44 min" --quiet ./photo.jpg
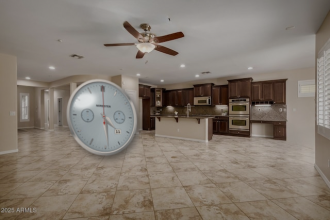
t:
4 h 29 min
